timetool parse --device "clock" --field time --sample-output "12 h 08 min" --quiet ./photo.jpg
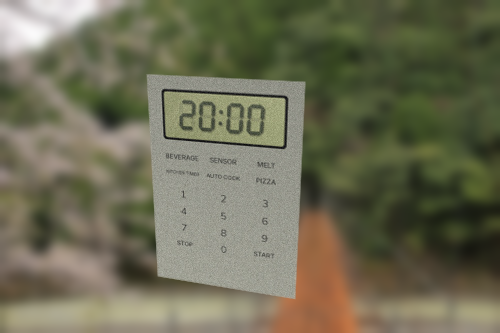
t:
20 h 00 min
